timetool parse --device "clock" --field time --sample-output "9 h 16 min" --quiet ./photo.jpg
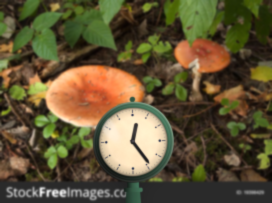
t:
12 h 24 min
